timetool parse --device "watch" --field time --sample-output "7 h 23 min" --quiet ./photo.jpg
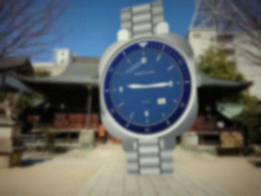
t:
9 h 15 min
